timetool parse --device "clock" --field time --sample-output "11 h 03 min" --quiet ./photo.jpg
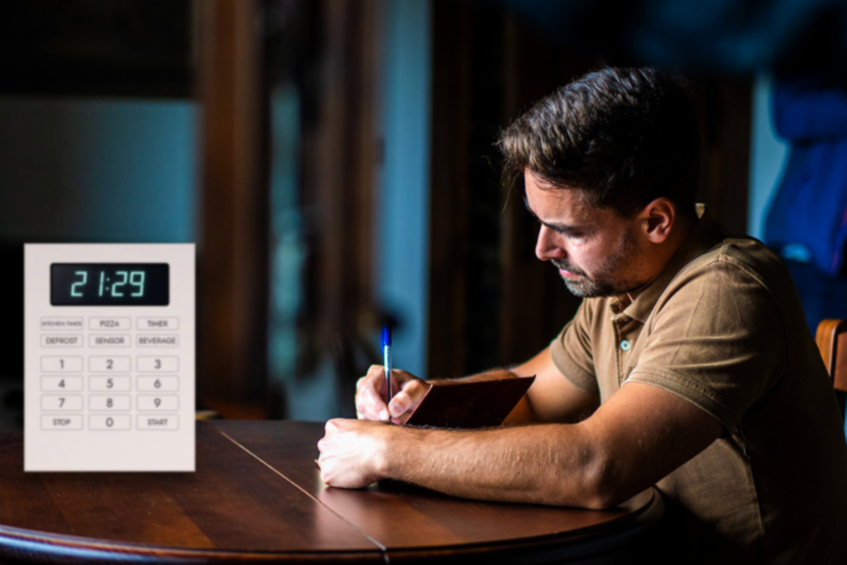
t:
21 h 29 min
